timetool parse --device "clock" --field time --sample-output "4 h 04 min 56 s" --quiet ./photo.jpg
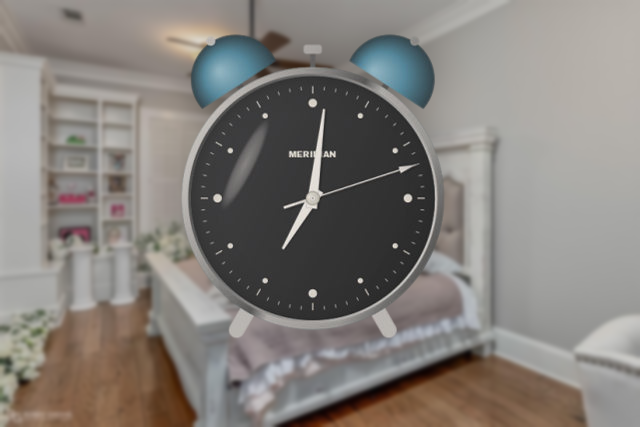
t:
7 h 01 min 12 s
